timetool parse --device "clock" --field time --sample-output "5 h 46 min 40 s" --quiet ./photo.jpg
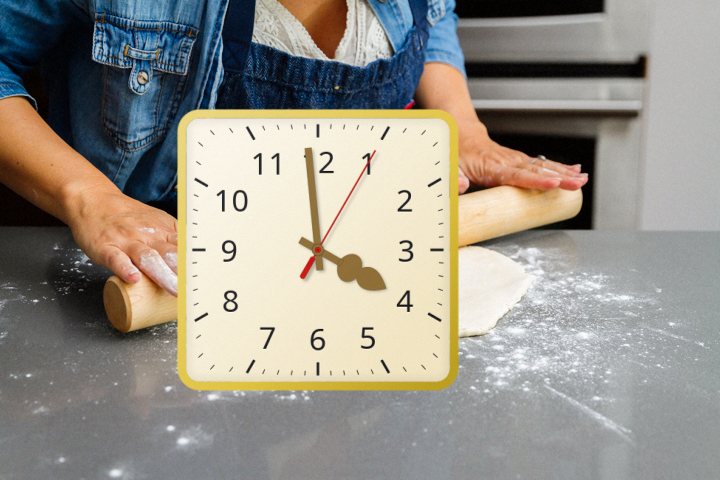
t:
3 h 59 min 05 s
